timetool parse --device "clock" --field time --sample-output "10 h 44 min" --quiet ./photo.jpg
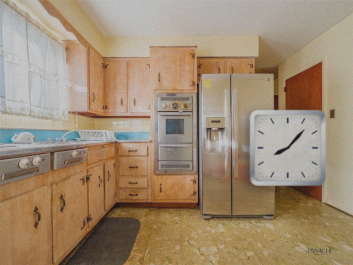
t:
8 h 07 min
